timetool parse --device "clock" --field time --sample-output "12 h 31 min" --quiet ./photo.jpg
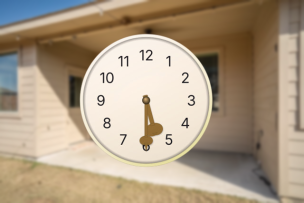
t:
5 h 30 min
